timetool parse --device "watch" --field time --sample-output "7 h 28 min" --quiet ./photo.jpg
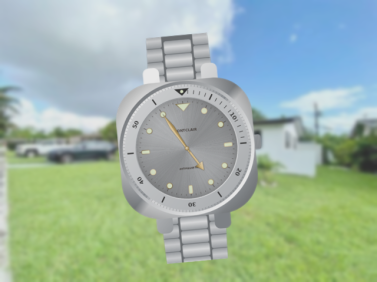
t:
4 h 55 min
